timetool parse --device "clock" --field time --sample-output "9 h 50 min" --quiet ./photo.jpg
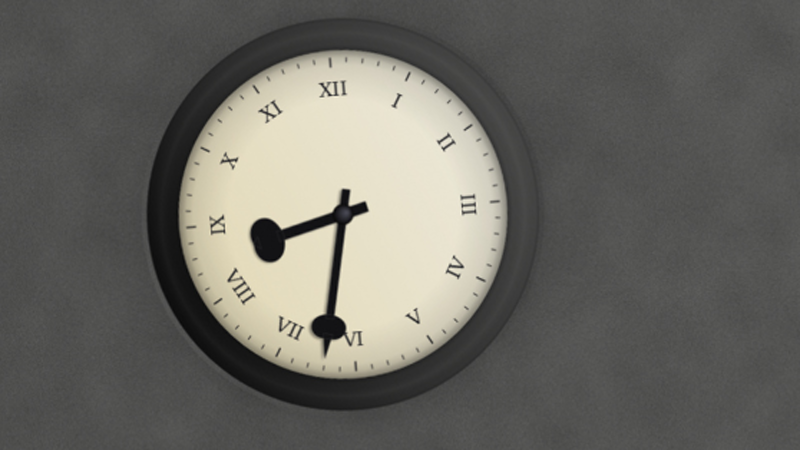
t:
8 h 32 min
